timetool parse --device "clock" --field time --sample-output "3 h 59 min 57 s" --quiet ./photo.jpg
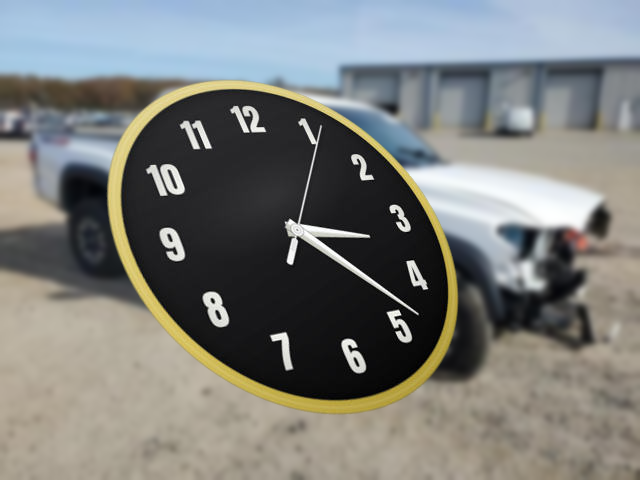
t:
3 h 23 min 06 s
